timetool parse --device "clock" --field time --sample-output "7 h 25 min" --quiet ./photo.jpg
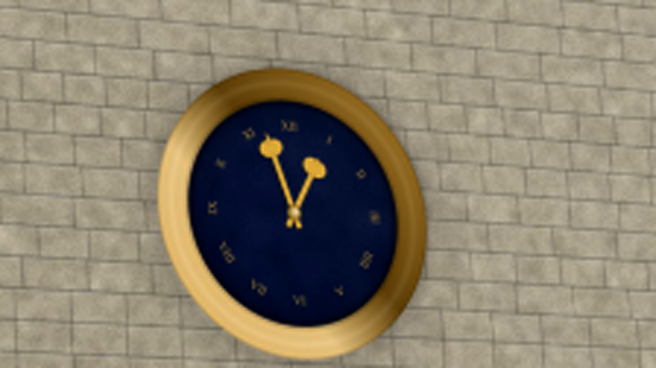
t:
12 h 57 min
